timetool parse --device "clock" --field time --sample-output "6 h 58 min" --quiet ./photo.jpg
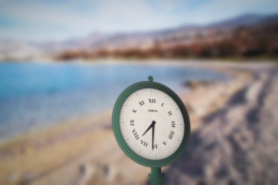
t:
7 h 31 min
